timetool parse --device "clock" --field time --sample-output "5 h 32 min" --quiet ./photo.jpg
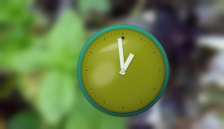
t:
12 h 59 min
